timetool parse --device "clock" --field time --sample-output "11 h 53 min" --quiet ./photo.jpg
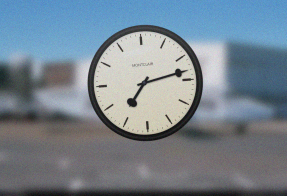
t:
7 h 13 min
